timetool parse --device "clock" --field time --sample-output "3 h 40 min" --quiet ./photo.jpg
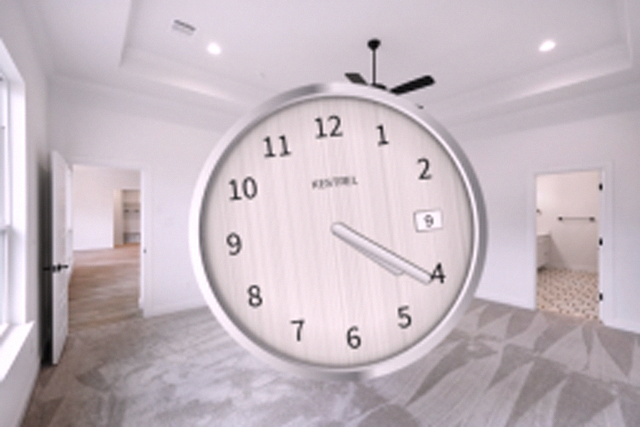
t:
4 h 21 min
